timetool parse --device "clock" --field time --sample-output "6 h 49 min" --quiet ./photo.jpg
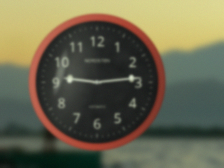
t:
9 h 14 min
